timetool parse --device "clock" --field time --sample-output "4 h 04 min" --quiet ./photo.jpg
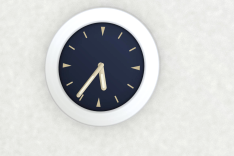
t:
5 h 36 min
